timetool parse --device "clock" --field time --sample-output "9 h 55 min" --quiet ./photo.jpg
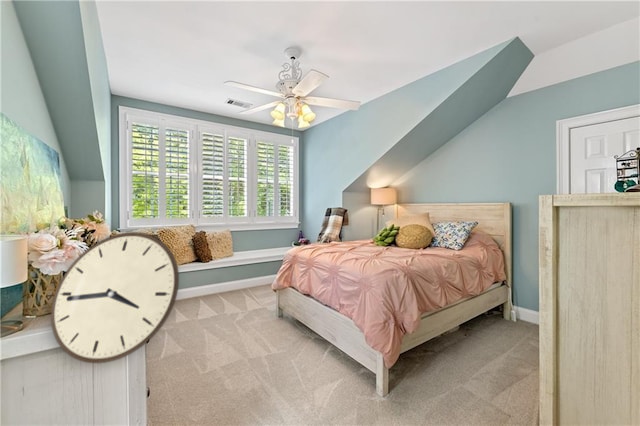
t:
3 h 44 min
